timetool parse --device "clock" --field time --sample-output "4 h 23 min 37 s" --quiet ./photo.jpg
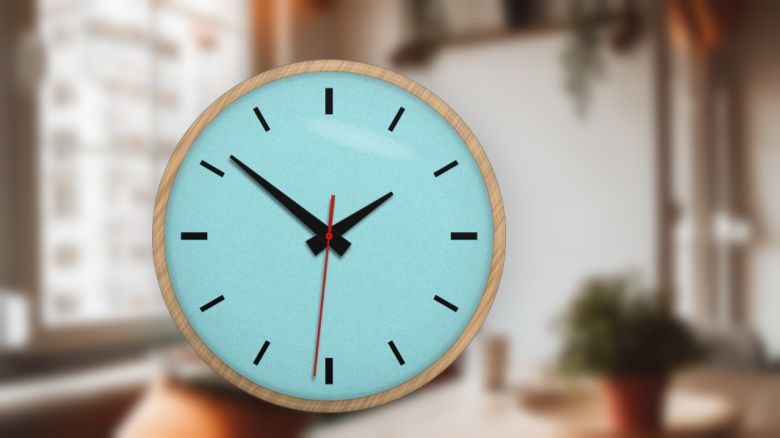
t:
1 h 51 min 31 s
